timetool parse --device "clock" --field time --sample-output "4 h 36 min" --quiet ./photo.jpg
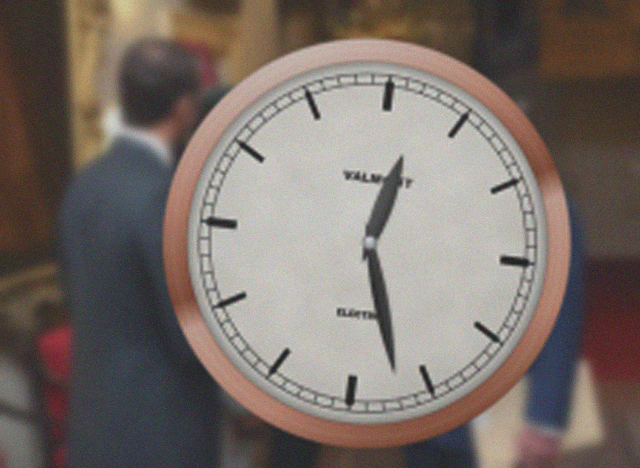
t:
12 h 27 min
